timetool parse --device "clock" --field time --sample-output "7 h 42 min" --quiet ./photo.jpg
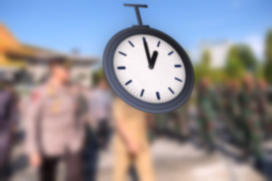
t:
1 h 00 min
